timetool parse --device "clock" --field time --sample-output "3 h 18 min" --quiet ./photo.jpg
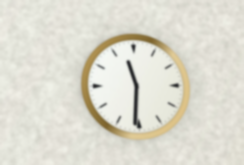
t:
11 h 31 min
